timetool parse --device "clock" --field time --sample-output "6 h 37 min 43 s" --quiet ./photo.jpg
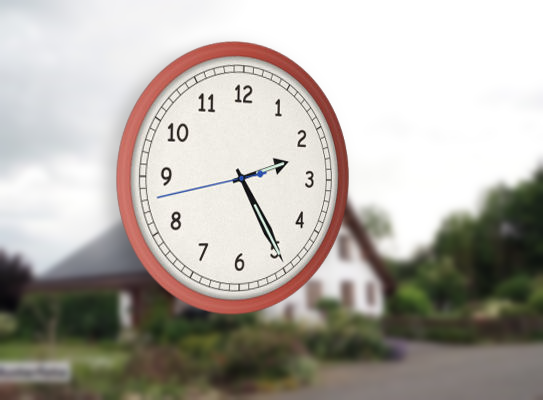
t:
2 h 24 min 43 s
